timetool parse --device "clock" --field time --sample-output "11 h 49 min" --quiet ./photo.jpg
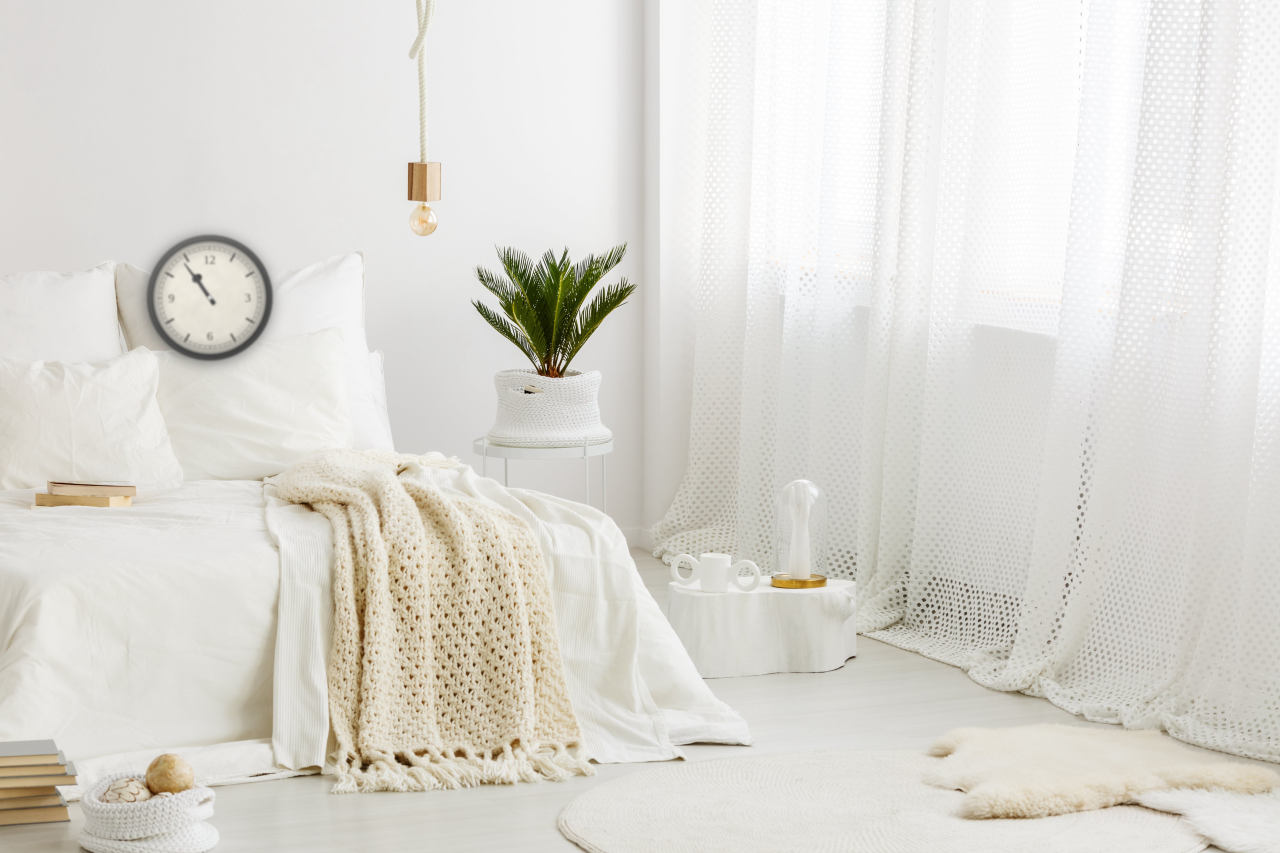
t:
10 h 54 min
